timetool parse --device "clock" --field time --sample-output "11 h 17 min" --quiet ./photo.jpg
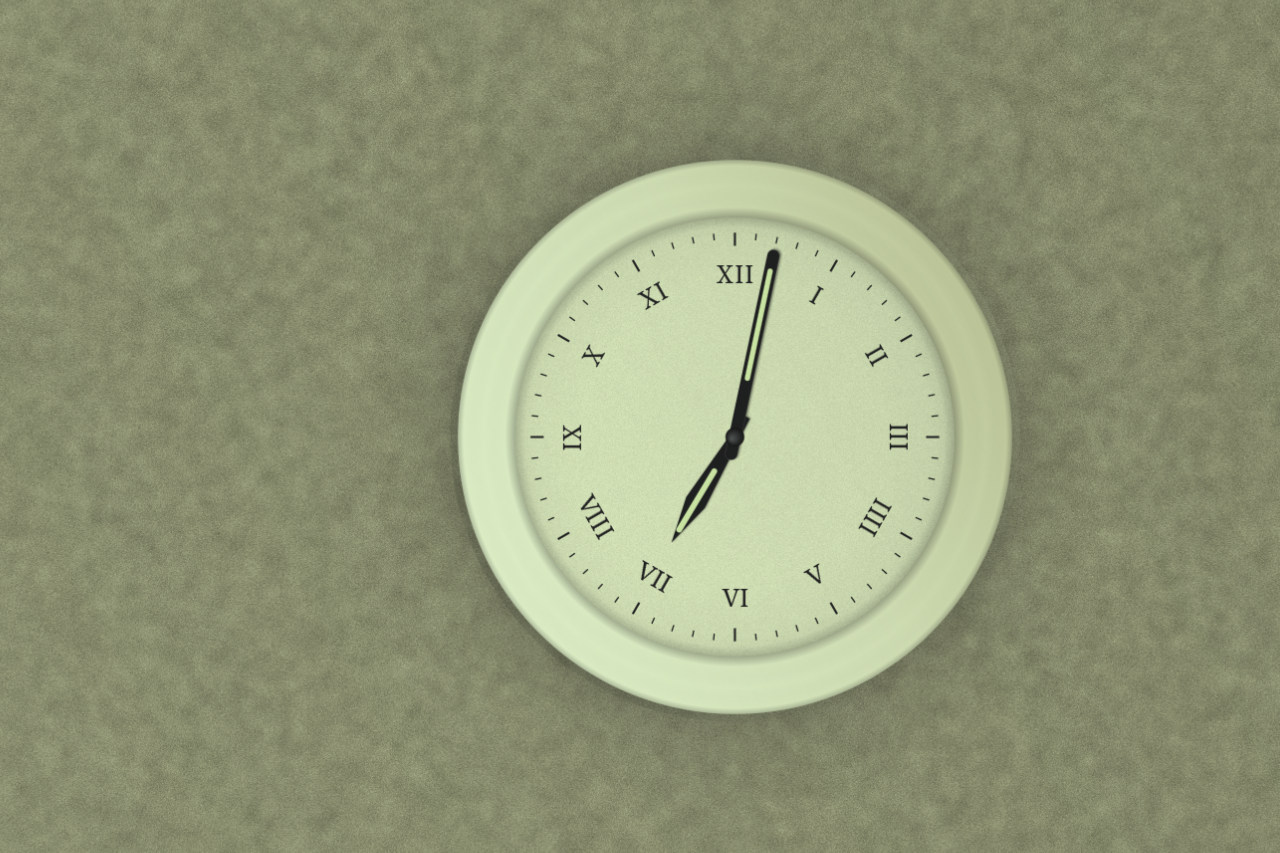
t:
7 h 02 min
